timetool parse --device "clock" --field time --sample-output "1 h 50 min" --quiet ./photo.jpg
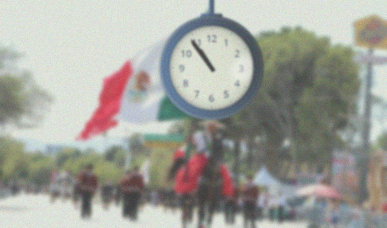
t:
10 h 54 min
